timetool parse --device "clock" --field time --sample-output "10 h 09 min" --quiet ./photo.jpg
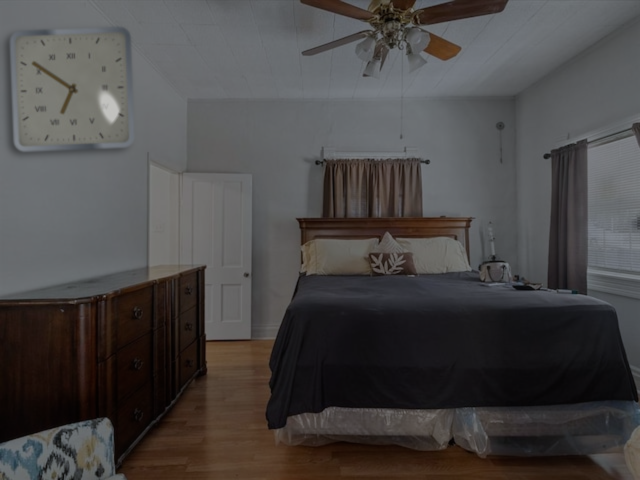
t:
6 h 51 min
